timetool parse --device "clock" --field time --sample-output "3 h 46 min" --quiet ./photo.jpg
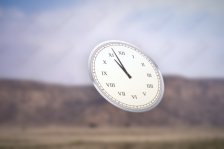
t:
10 h 57 min
